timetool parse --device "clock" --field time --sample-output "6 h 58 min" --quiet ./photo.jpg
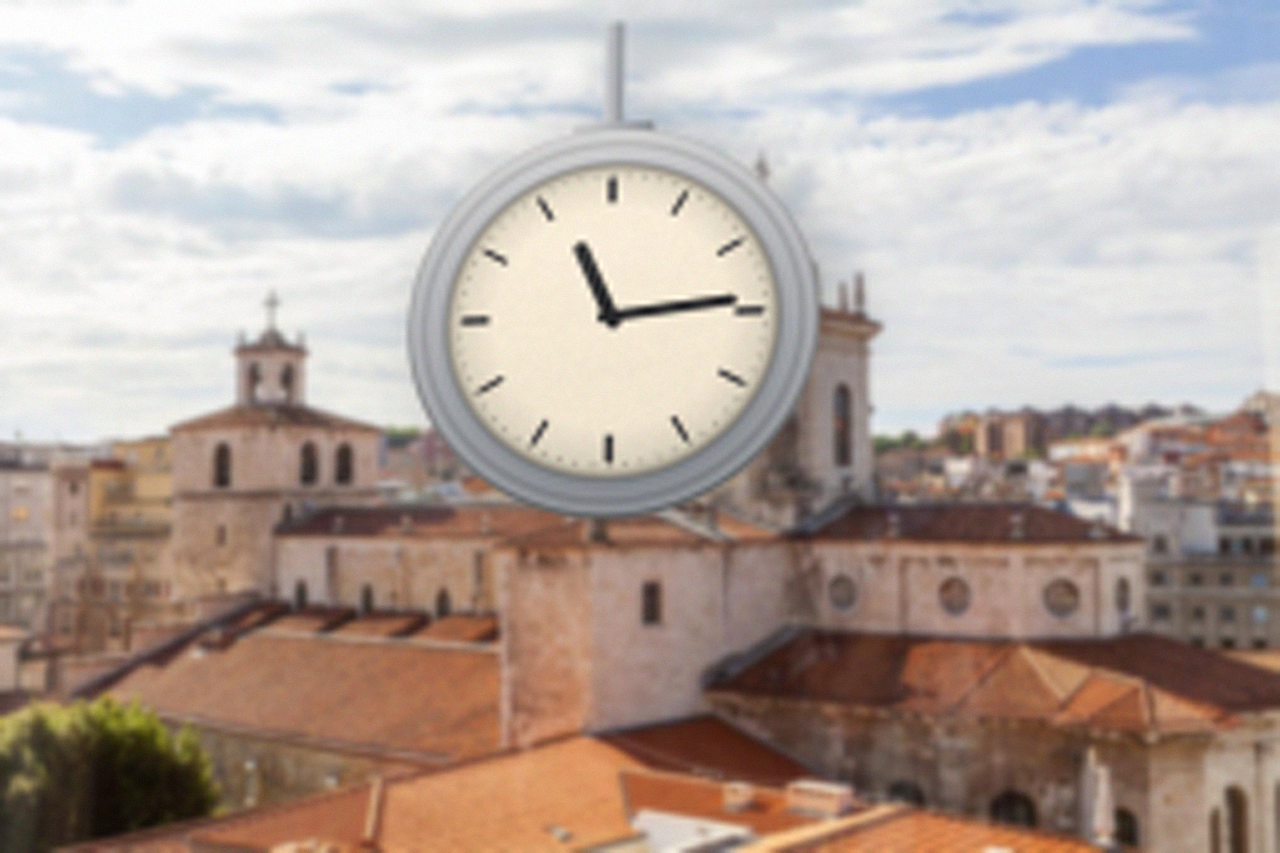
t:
11 h 14 min
